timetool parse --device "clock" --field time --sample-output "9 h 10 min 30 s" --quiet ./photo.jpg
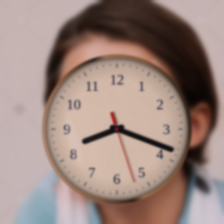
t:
8 h 18 min 27 s
